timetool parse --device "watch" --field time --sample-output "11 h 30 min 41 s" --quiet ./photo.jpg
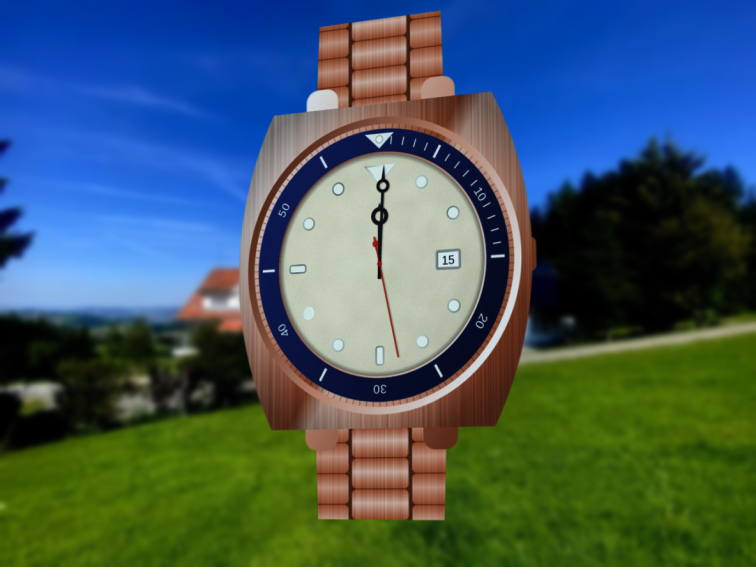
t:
12 h 00 min 28 s
